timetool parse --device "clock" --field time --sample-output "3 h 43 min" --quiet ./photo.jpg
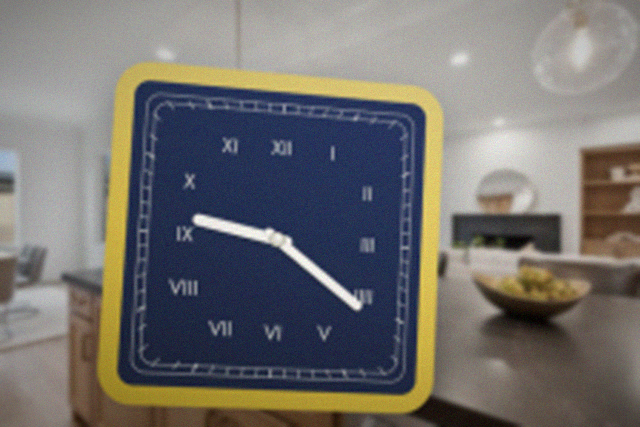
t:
9 h 21 min
